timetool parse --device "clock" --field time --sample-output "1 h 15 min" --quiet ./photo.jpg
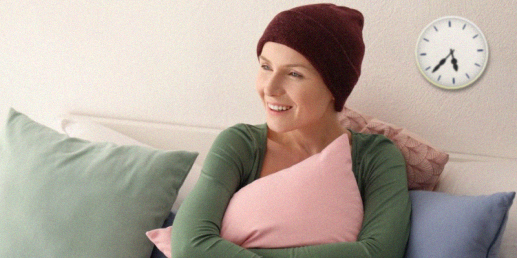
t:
5 h 38 min
